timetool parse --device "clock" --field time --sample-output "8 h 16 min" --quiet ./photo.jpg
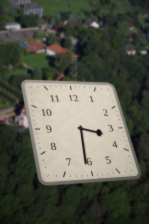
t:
3 h 31 min
